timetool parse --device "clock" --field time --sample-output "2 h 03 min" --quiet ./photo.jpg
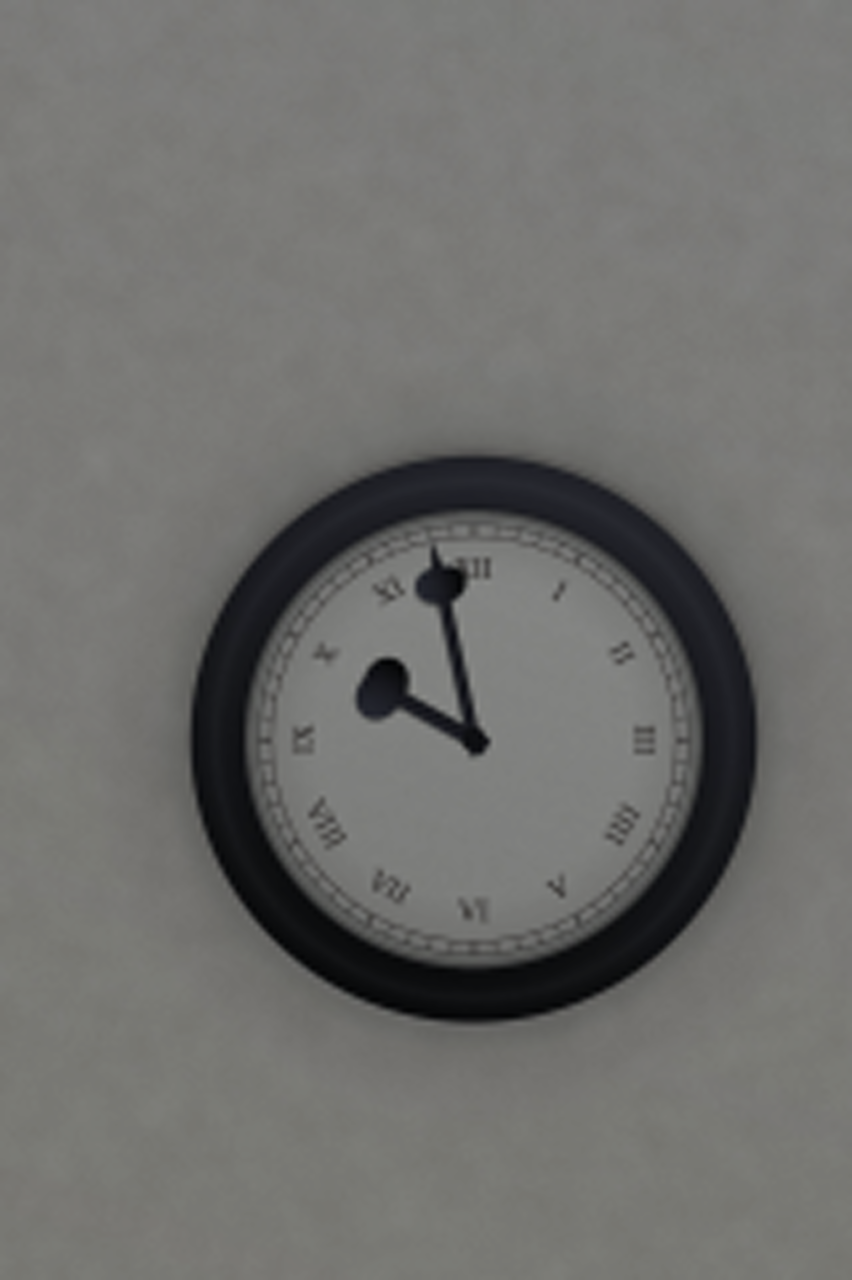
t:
9 h 58 min
